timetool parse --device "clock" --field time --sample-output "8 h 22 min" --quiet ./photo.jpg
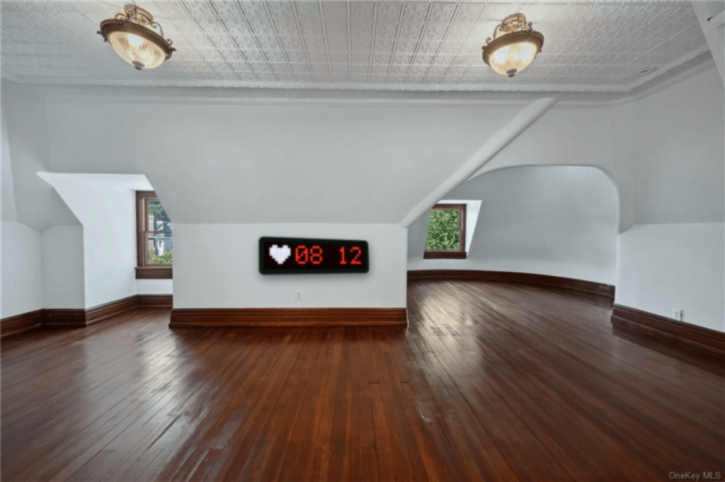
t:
8 h 12 min
